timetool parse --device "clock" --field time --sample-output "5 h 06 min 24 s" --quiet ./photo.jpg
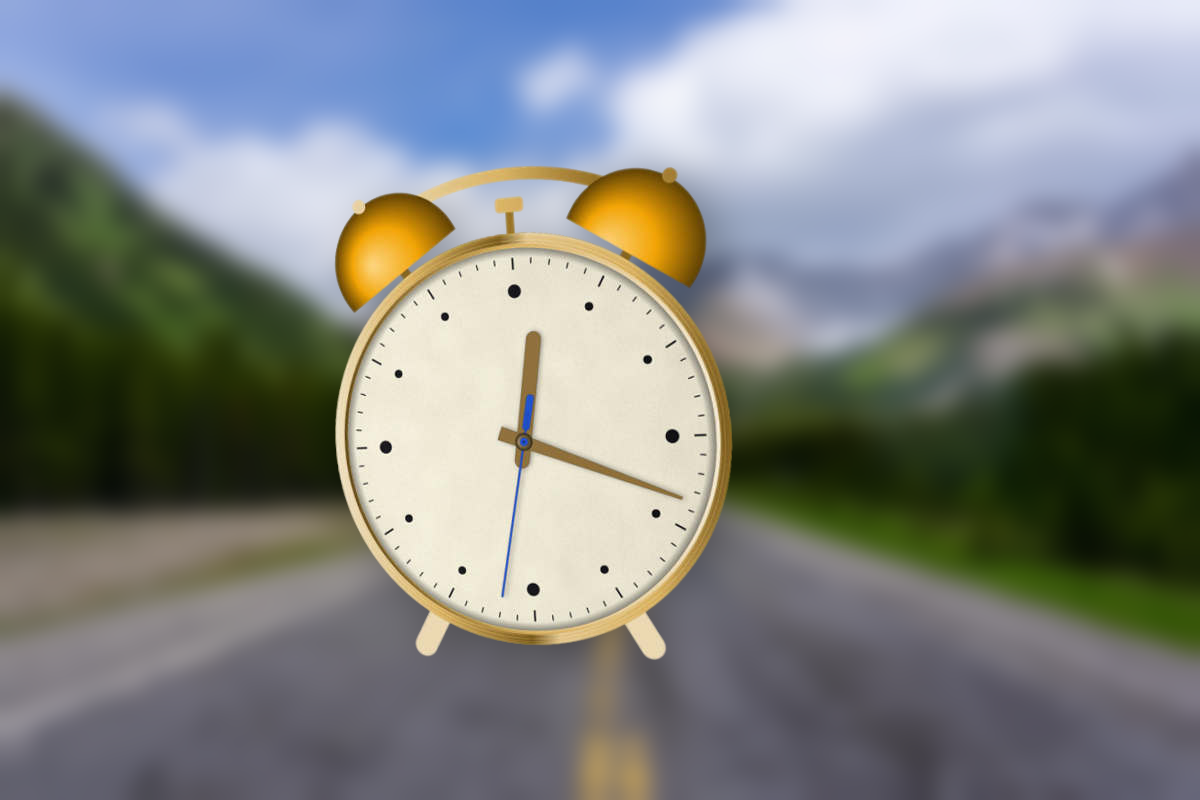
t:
12 h 18 min 32 s
